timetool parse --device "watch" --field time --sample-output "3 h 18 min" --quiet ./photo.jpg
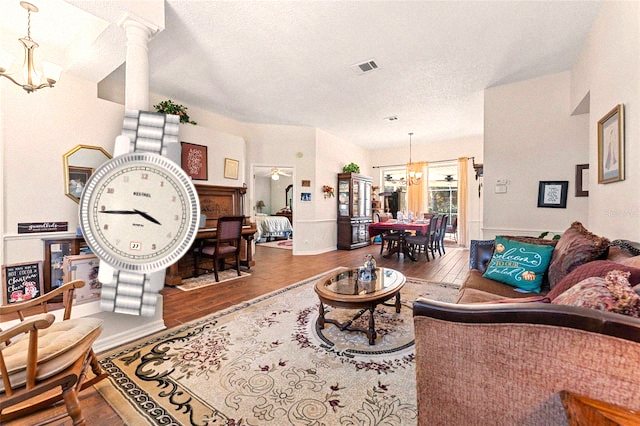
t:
3 h 44 min
